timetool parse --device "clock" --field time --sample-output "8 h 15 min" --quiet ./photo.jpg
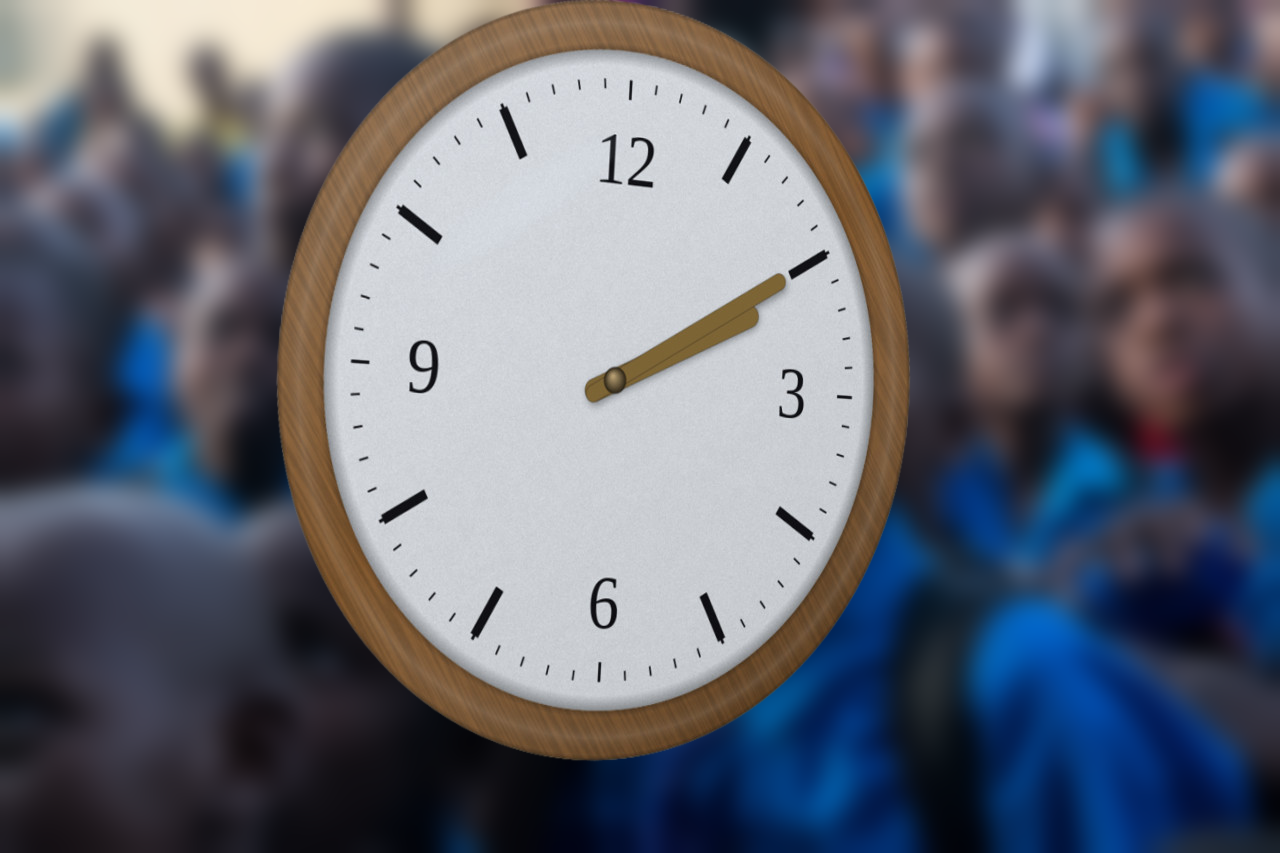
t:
2 h 10 min
